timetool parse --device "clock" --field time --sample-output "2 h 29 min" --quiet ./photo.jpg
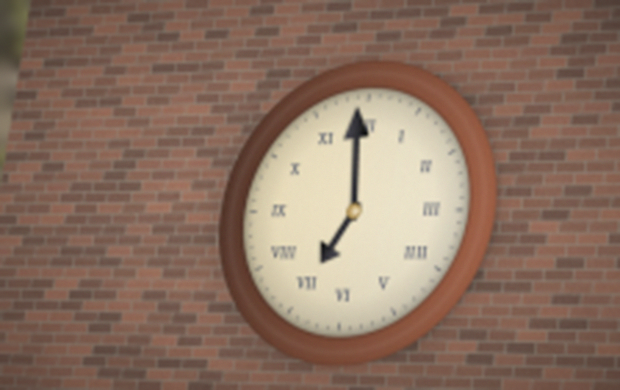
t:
6 h 59 min
